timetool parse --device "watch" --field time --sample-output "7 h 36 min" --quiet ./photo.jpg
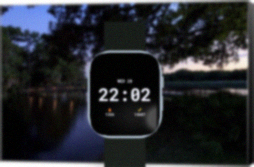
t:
22 h 02 min
